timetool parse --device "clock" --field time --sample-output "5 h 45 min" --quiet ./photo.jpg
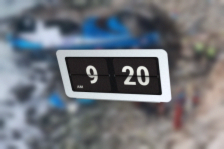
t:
9 h 20 min
